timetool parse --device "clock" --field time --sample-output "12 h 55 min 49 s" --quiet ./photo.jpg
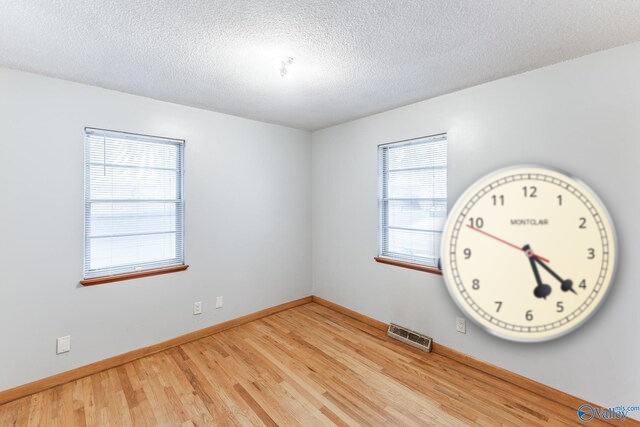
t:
5 h 21 min 49 s
